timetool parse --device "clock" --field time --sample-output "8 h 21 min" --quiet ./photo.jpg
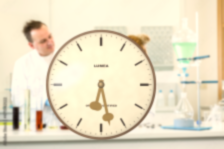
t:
6 h 28 min
